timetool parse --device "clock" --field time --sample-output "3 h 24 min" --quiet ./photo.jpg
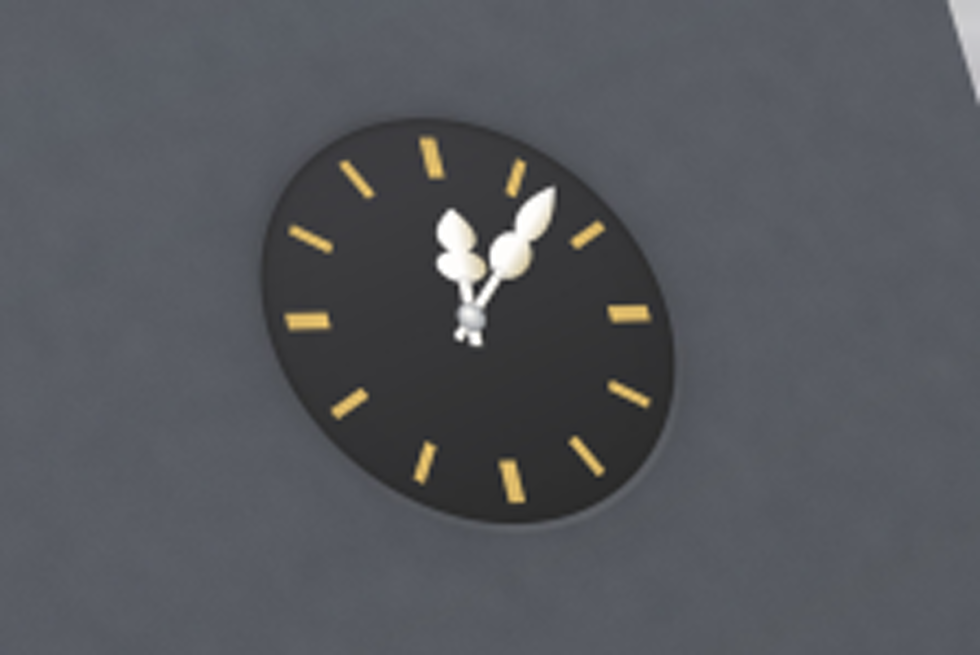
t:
12 h 07 min
